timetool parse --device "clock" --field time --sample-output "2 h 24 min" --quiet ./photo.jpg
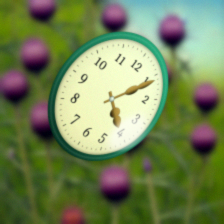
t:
4 h 06 min
